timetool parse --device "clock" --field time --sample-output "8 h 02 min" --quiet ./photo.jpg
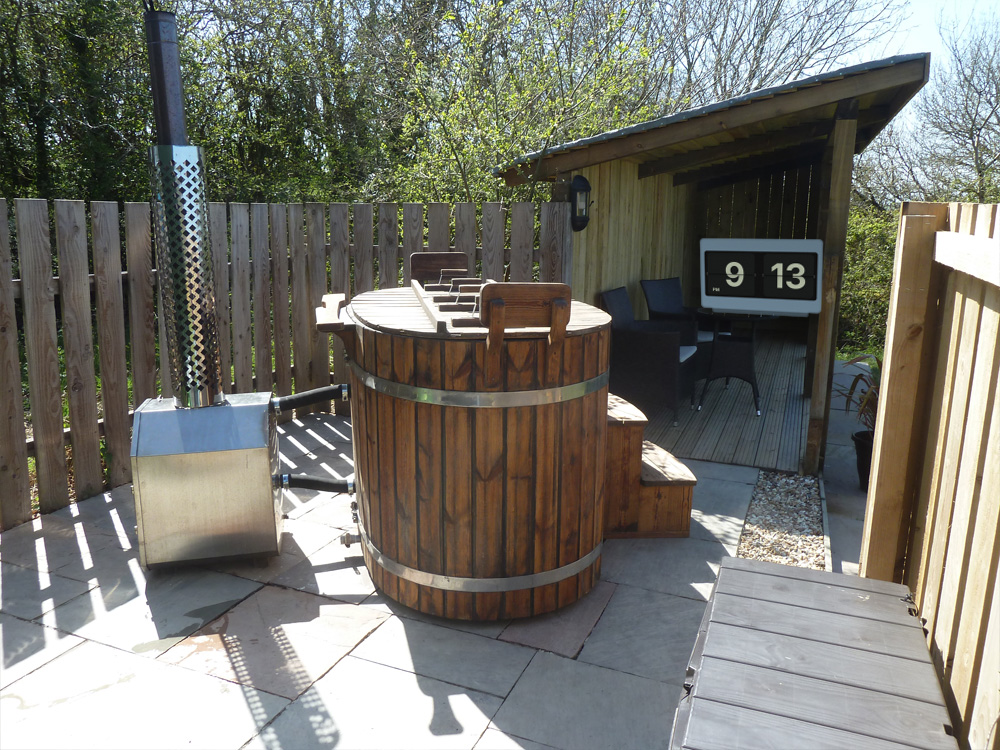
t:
9 h 13 min
